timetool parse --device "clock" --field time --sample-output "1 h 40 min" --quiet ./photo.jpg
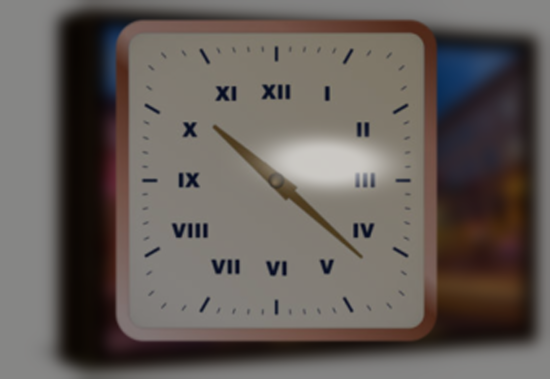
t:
10 h 22 min
